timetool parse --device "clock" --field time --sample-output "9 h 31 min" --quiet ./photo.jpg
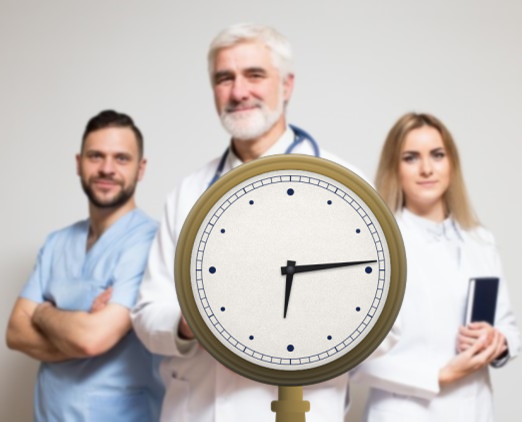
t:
6 h 14 min
